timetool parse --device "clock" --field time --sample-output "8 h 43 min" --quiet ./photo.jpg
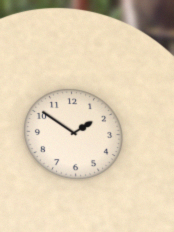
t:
1 h 51 min
